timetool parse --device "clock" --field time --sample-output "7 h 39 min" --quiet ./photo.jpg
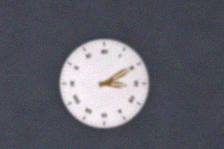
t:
3 h 10 min
